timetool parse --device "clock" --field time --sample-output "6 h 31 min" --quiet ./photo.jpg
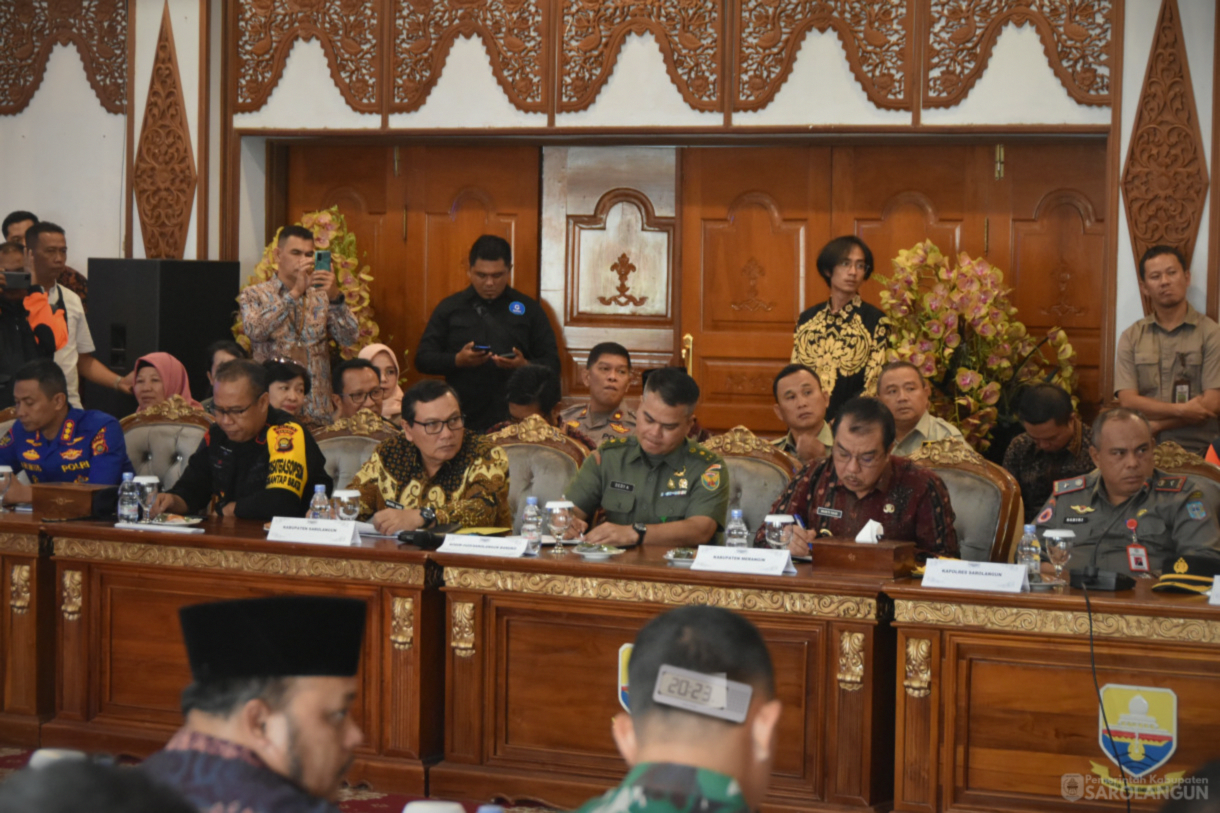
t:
20 h 23 min
